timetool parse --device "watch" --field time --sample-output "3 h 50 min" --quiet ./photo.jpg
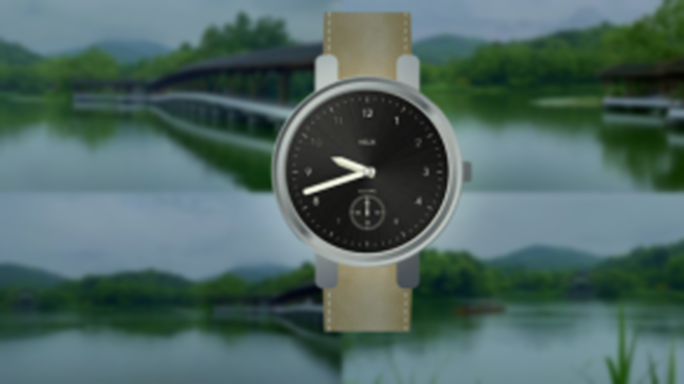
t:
9 h 42 min
